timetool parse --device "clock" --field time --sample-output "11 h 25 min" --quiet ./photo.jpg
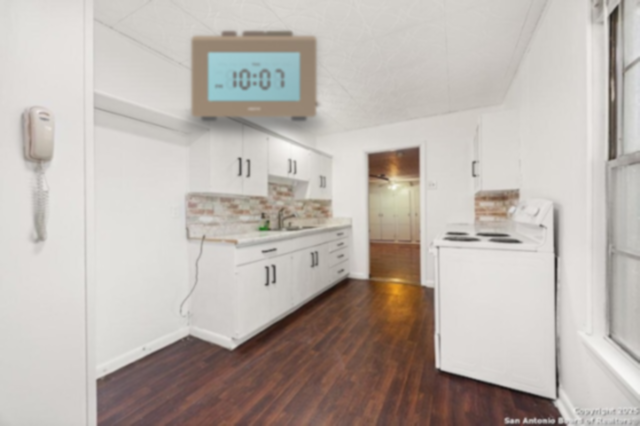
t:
10 h 07 min
